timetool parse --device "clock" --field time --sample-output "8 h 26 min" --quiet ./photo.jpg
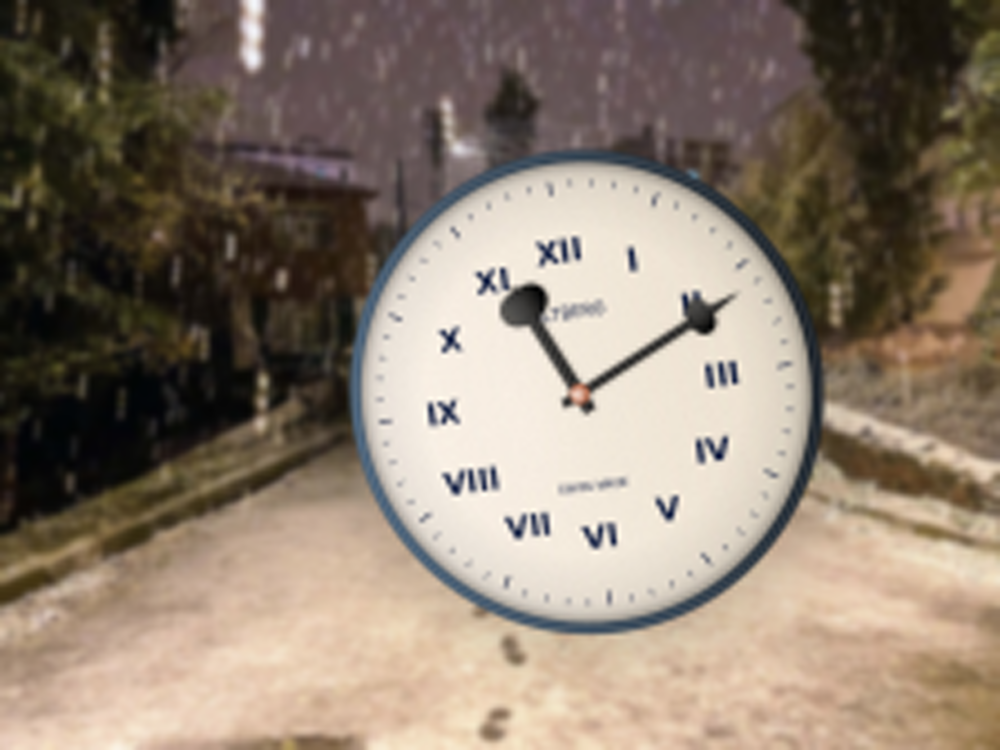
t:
11 h 11 min
